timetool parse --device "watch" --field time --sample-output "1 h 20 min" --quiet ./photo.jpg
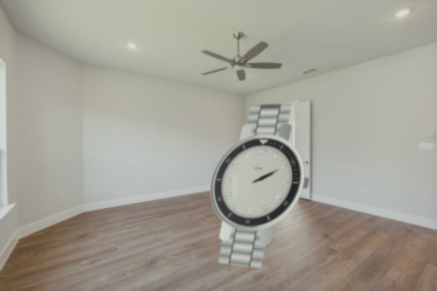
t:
2 h 10 min
